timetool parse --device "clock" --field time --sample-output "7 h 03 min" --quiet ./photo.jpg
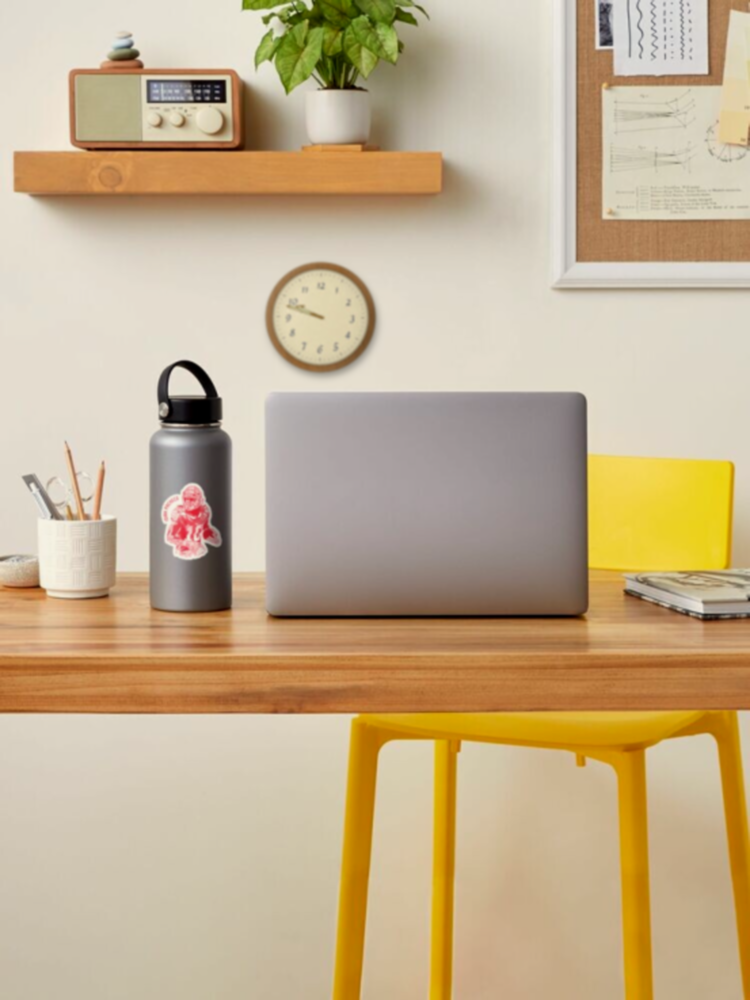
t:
9 h 48 min
